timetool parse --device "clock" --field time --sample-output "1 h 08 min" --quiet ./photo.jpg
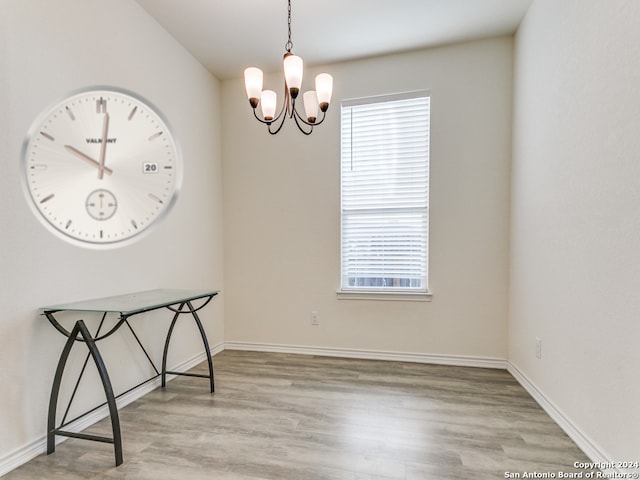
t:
10 h 01 min
